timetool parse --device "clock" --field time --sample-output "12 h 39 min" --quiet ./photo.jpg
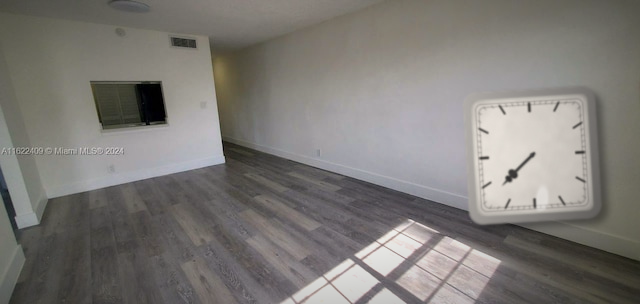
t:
7 h 38 min
